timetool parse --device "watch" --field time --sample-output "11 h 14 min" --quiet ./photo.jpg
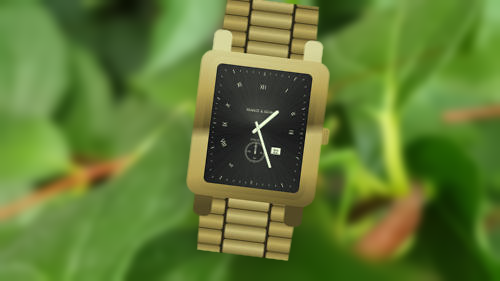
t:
1 h 26 min
